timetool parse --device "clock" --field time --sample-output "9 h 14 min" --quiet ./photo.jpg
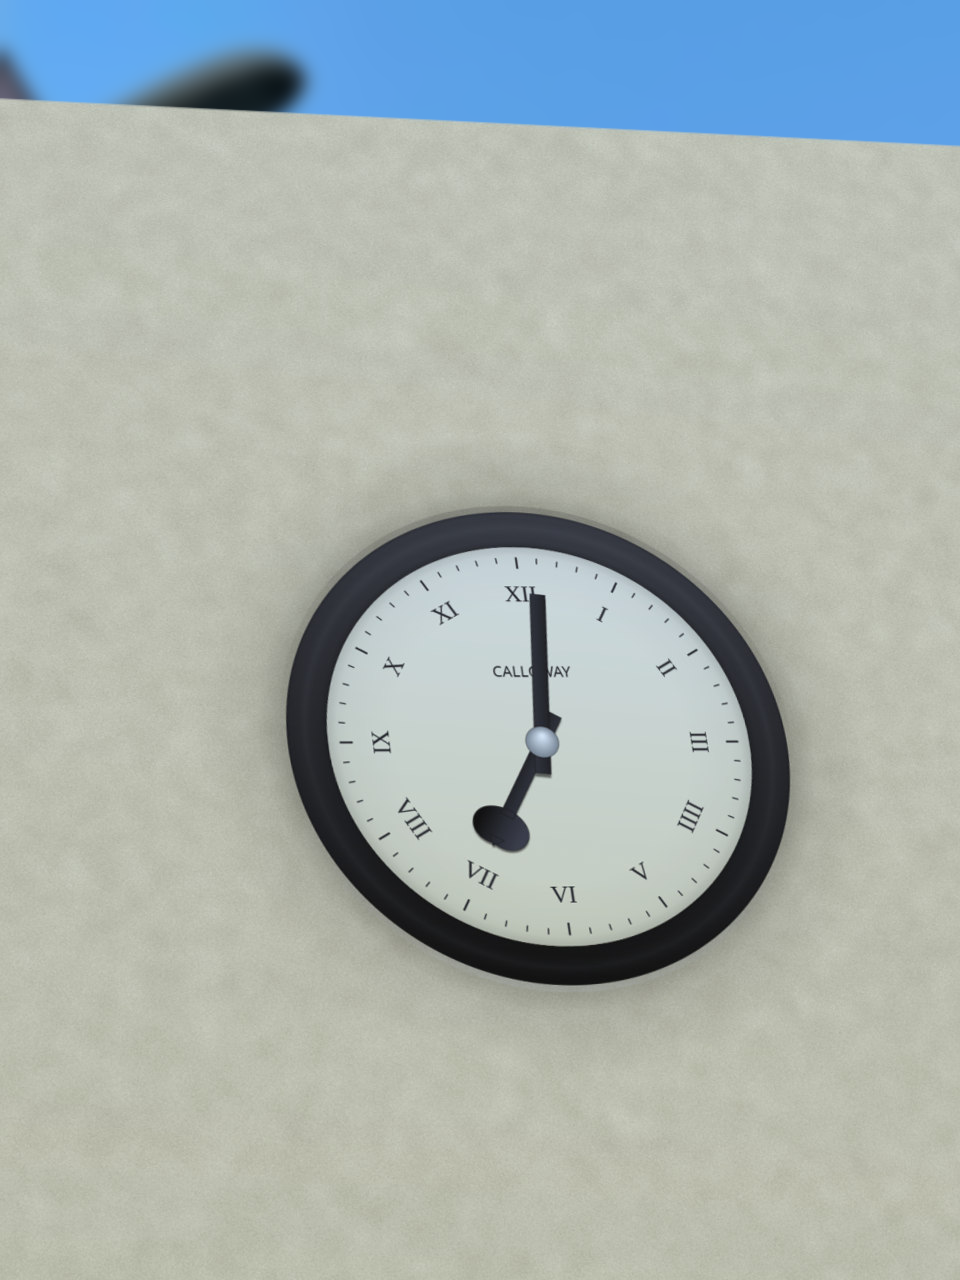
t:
7 h 01 min
